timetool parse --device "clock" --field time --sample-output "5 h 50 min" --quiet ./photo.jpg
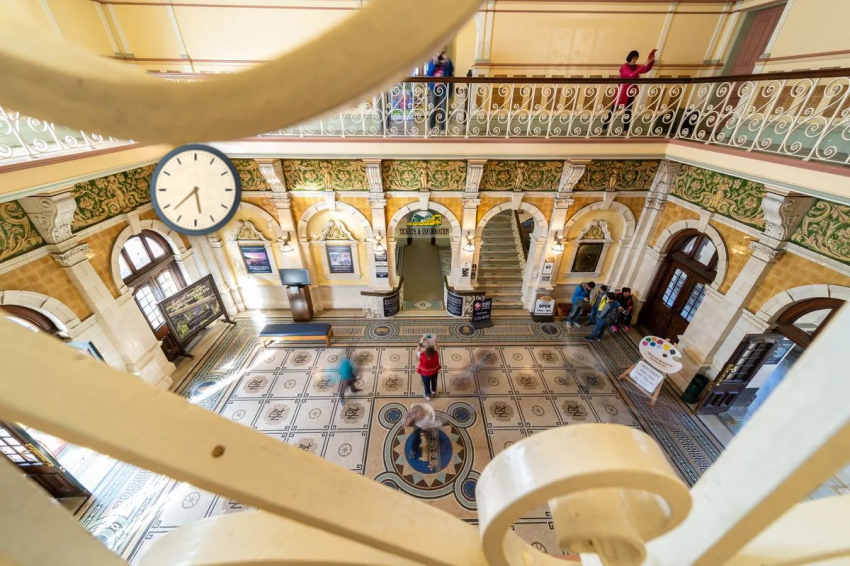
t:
5 h 38 min
